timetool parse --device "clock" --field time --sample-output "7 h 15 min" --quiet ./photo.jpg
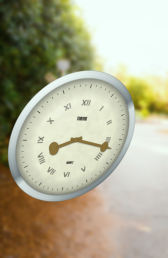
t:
8 h 17 min
